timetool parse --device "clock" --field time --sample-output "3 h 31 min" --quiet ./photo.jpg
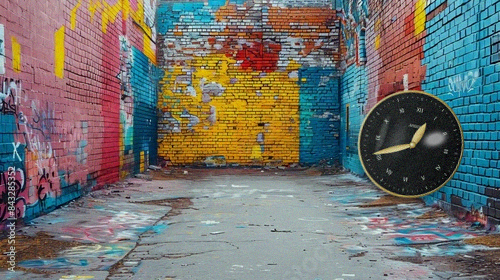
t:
12 h 41 min
